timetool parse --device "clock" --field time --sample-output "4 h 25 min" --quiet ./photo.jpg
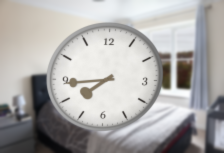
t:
7 h 44 min
